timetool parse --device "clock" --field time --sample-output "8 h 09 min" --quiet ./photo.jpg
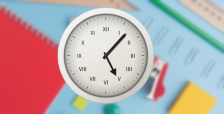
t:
5 h 07 min
